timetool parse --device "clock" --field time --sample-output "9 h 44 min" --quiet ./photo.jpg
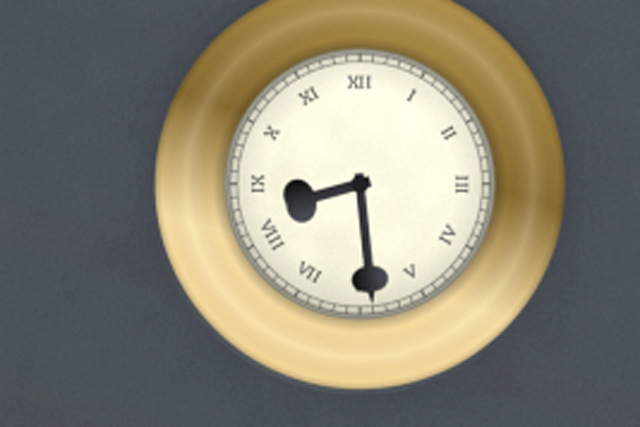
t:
8 h 29 min
